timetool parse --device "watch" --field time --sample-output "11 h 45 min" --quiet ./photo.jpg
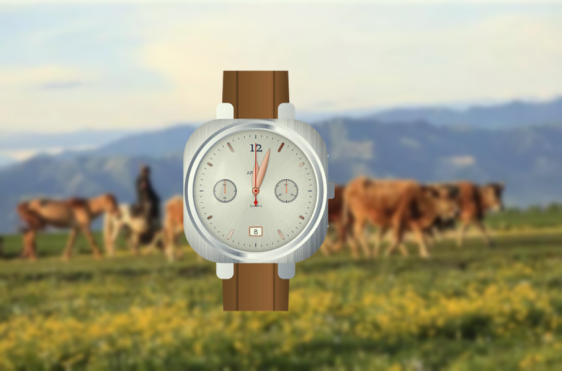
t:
12 h 03 min
